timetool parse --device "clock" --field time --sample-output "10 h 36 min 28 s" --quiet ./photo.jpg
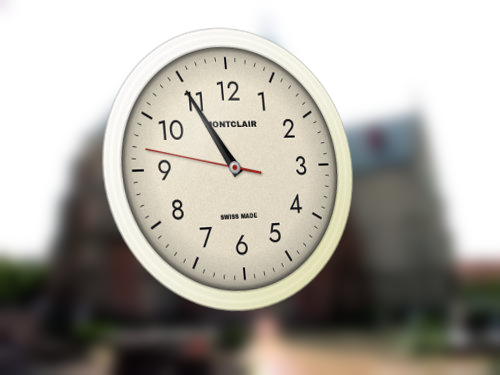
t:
10 h 54 min 47 s
